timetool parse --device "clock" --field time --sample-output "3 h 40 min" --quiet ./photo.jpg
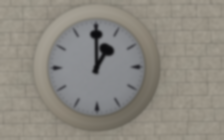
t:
1 h 00 min
